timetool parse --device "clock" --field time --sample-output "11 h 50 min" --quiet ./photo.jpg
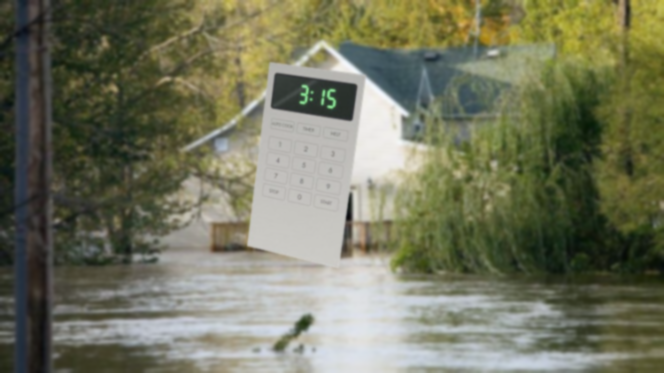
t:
3 h 15 min
